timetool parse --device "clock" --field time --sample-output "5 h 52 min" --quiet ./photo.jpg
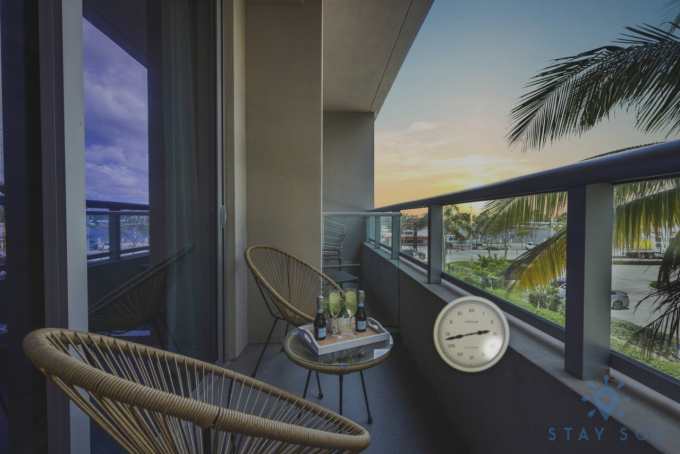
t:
2 h 43 min
